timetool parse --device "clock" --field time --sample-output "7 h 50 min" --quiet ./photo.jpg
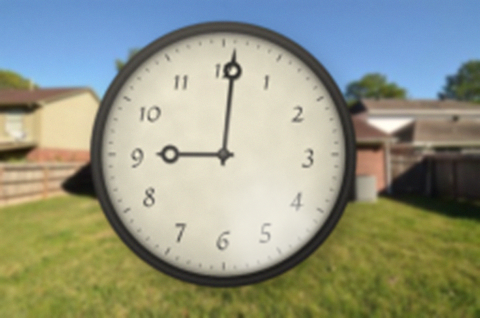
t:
9 h 01 min
